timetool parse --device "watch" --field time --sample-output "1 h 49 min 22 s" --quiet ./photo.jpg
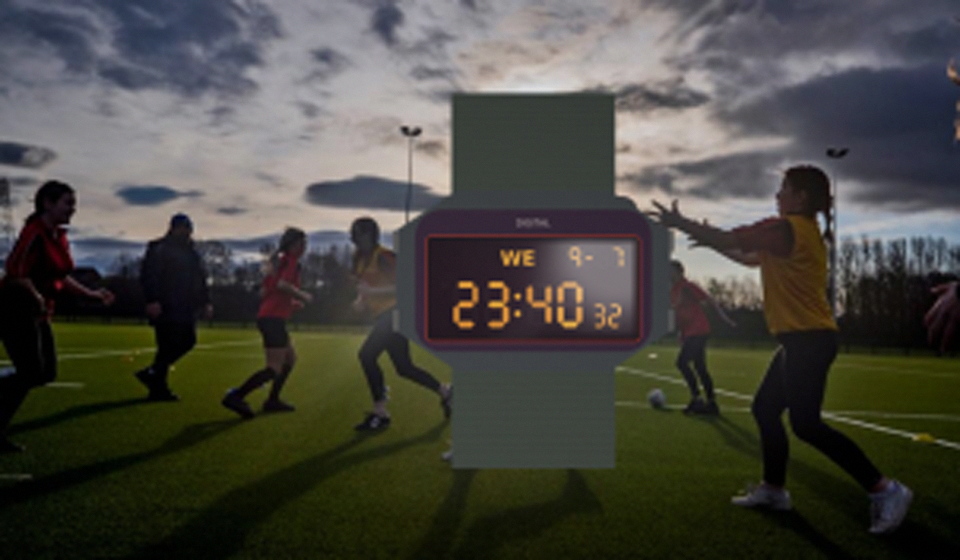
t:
23 h 40 min 32 s
